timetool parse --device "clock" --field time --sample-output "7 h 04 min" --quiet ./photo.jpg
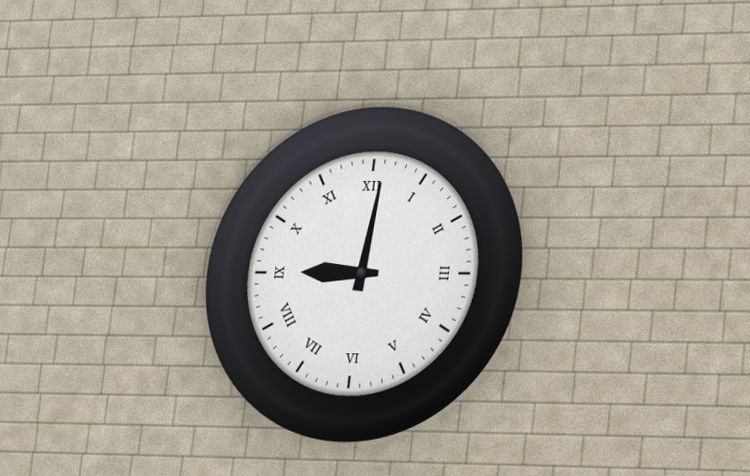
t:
9 h 01 min
